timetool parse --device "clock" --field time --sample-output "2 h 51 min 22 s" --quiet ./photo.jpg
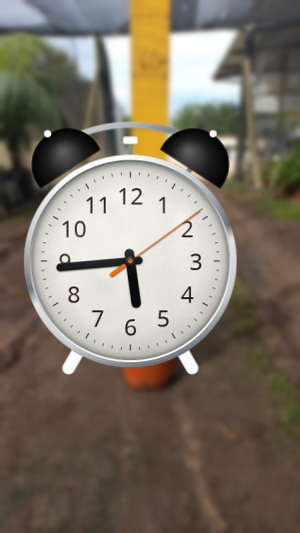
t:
5 h 44 min 09 s
